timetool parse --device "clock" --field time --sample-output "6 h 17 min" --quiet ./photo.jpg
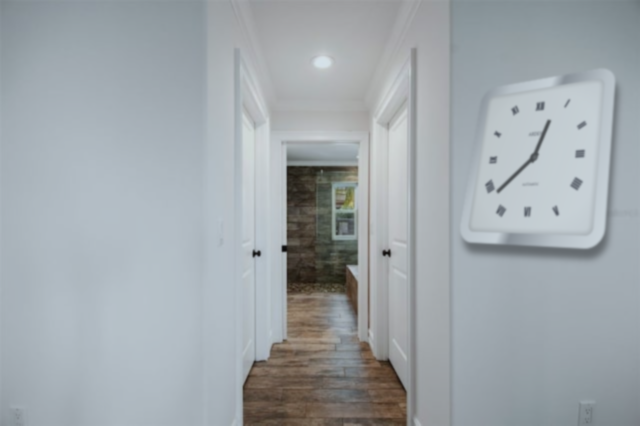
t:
12 h 38 min
